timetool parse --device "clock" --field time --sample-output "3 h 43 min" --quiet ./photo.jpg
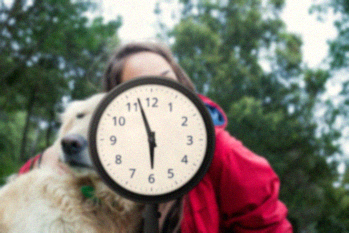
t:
5 h 57 min
